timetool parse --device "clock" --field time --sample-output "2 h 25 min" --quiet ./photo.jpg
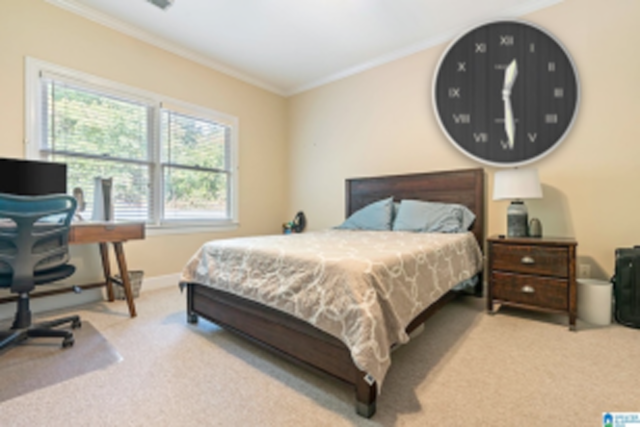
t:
12 h 29 min
